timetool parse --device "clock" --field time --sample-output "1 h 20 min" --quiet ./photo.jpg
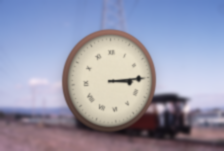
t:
3 h 15 min
